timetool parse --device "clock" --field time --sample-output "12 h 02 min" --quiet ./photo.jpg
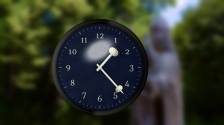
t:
1 h 23 min
